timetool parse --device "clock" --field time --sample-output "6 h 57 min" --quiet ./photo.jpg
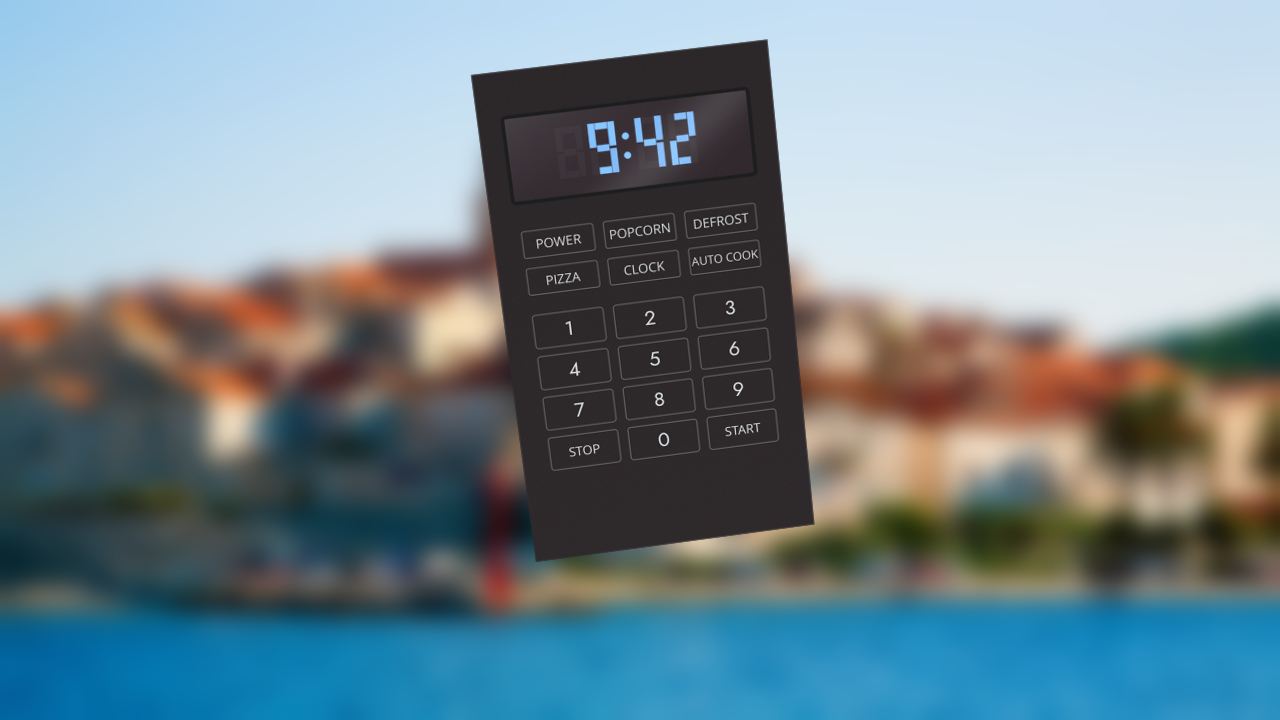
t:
9 h 42 min
